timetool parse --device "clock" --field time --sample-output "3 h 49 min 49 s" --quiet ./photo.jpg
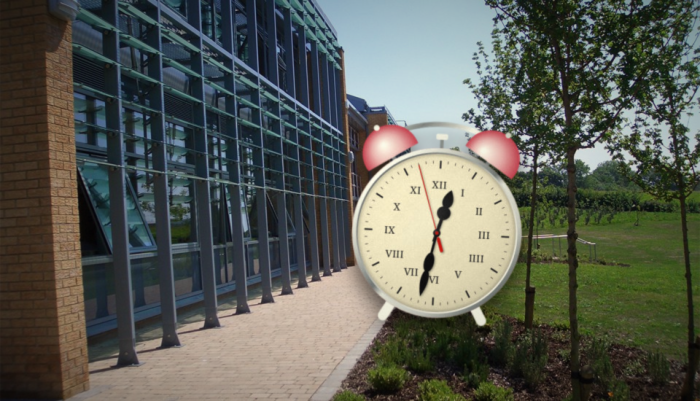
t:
12 h 31 min 57 s
